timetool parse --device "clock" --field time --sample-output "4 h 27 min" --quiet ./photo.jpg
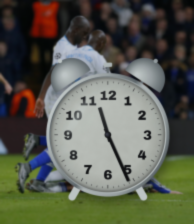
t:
11 h 26 min
